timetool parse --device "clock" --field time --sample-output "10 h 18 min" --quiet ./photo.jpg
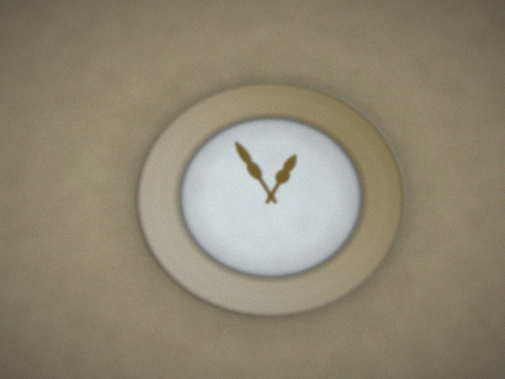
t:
12 h 55 min
